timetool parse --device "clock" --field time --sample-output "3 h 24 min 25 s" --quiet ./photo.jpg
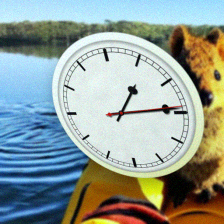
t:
1 h 14 min 14 s
